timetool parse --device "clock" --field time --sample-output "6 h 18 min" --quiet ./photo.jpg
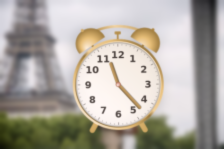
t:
11 h 23 min
